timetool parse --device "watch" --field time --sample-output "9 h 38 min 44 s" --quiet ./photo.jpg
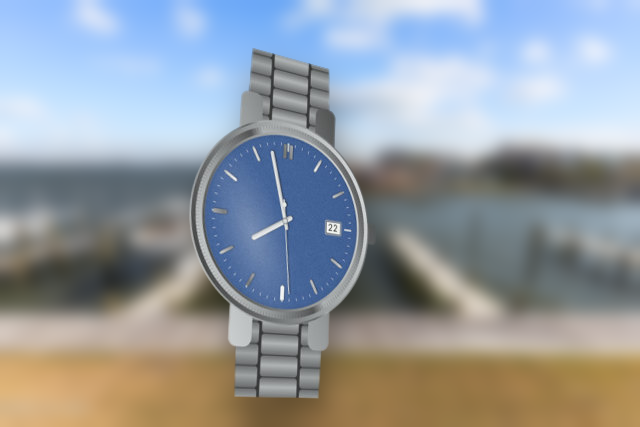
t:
7 h 57 min 29 s
